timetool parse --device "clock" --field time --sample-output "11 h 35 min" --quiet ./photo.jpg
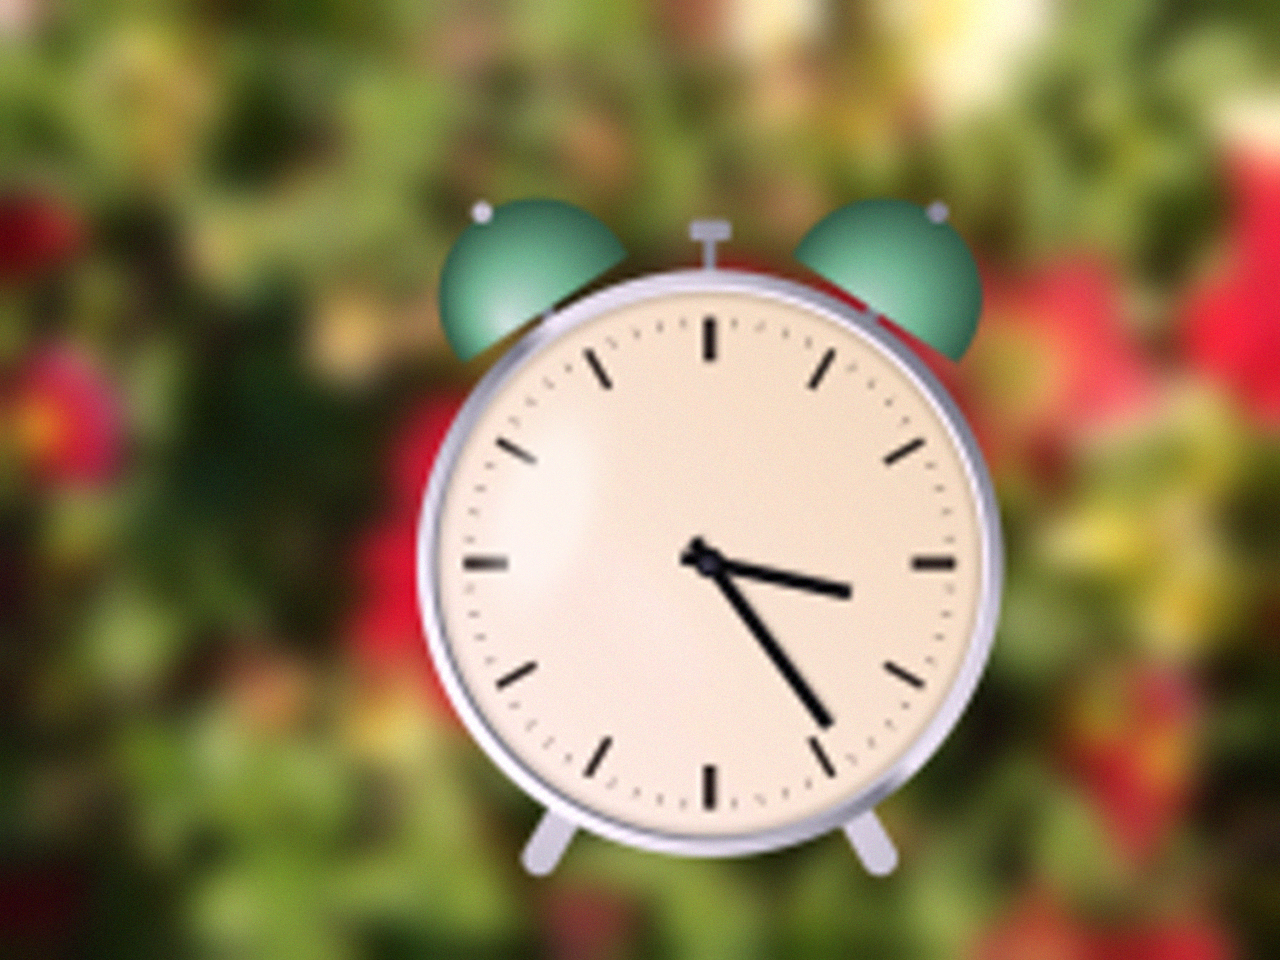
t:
3 h 24 min
